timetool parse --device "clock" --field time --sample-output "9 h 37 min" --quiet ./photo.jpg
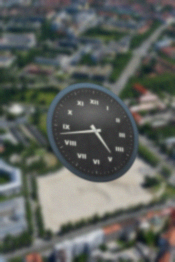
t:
4 h 43 min
